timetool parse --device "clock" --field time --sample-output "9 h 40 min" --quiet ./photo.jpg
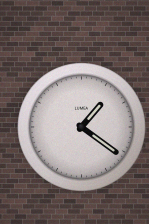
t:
1 h 21 min
